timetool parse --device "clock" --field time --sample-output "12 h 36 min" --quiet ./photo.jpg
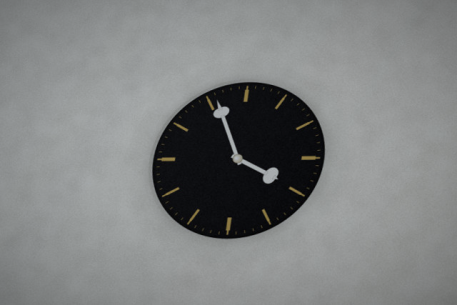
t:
3 h 56 min
